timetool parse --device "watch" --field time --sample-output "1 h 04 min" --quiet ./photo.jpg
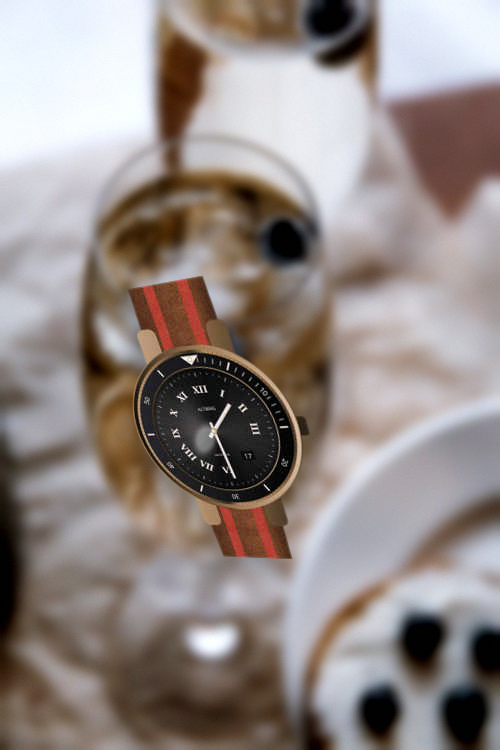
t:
1 h 29 min
